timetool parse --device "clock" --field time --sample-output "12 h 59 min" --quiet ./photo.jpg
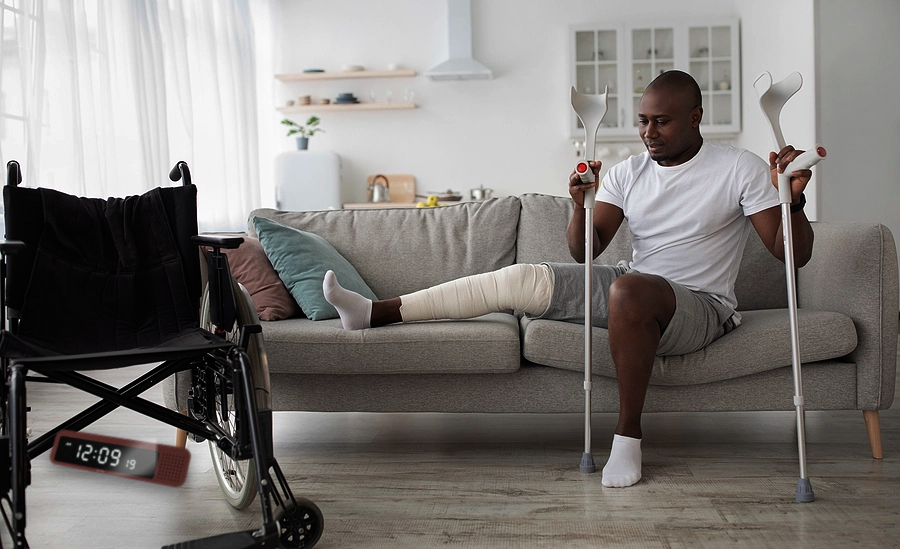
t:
12 h 09 min
